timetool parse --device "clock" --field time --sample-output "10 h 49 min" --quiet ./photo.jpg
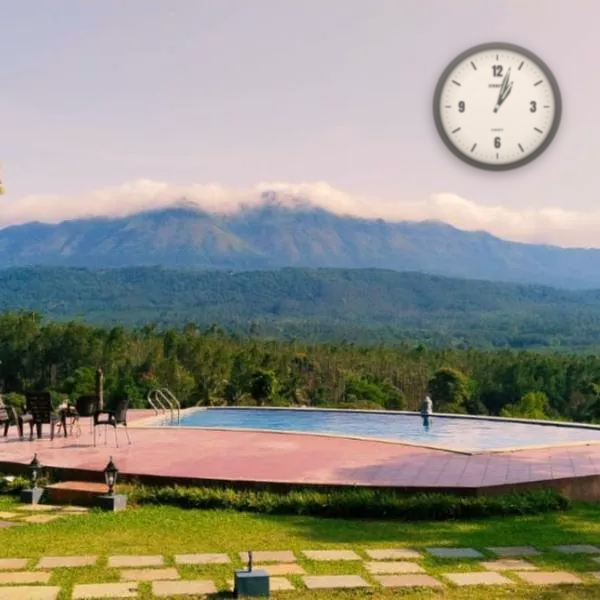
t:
1 h 03 min
